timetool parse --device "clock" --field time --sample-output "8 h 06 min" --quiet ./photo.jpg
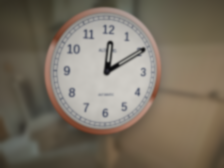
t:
12 h 10 min
